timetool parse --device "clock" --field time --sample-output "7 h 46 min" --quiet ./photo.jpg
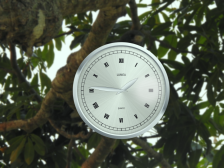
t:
1 h 46 min
